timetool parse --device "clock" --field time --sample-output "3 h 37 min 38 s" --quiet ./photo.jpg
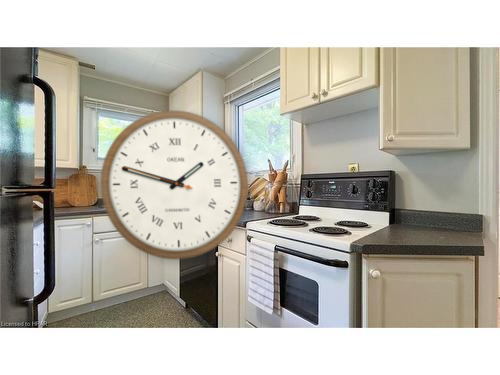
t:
1 h 47 min 48 s
